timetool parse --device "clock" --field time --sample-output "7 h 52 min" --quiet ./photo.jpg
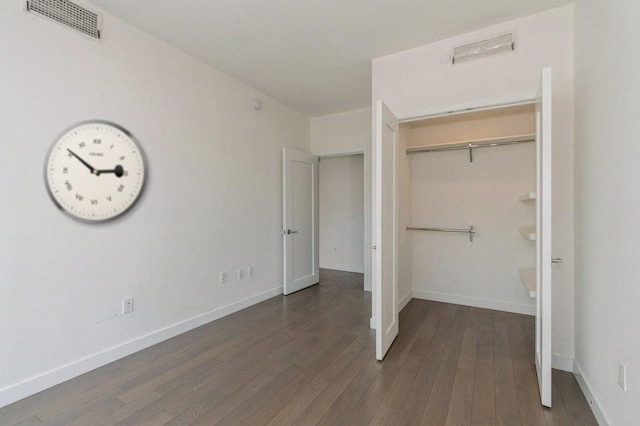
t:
2 h 51 min
